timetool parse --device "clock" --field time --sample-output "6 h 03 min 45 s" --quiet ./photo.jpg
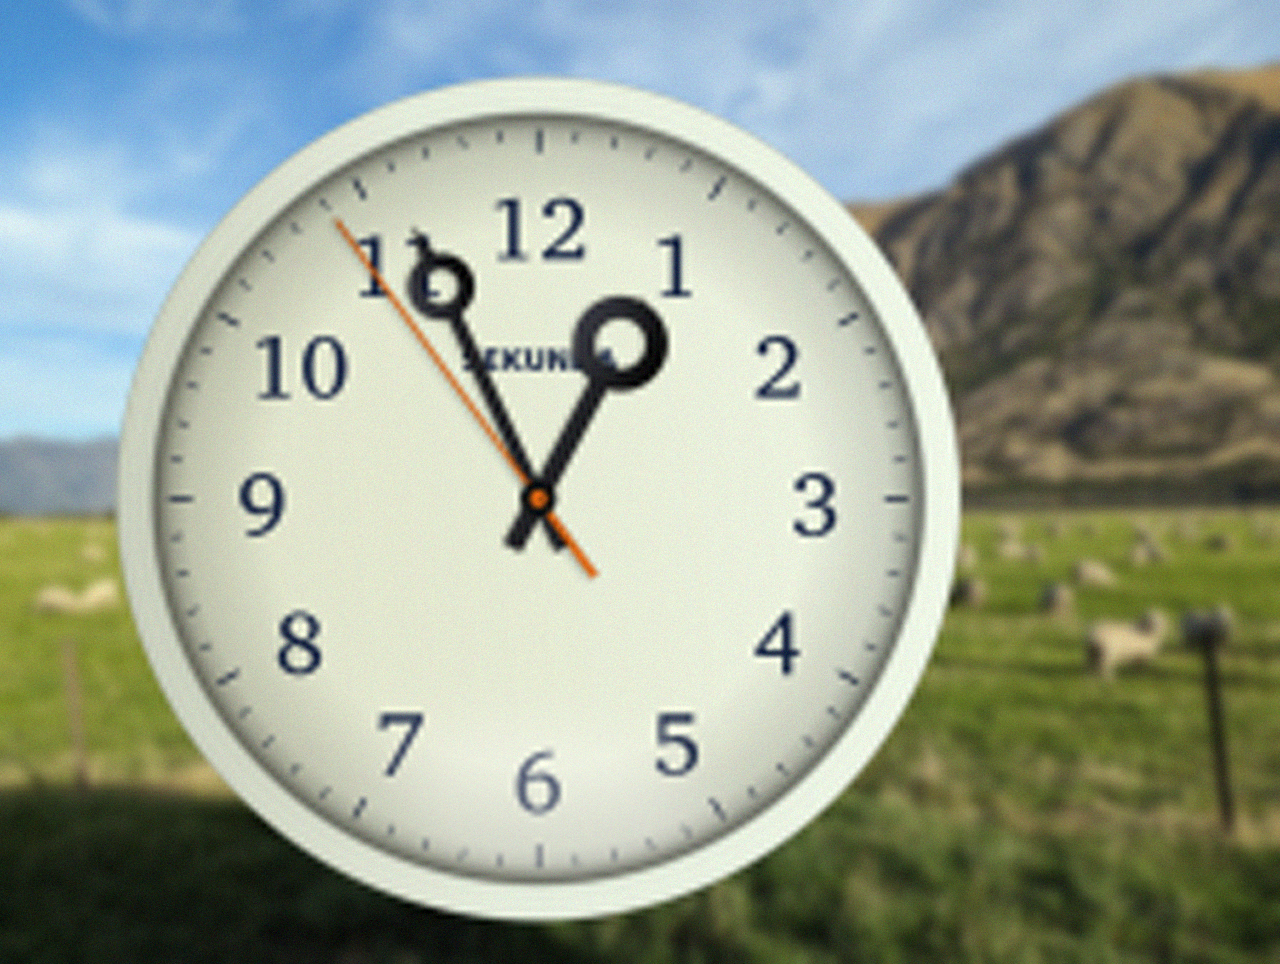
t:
12 h 55 min 54 s
